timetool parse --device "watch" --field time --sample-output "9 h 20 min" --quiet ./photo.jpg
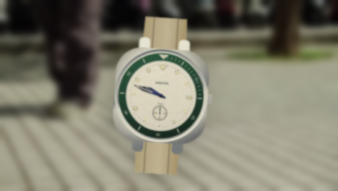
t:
9 h 48 min
